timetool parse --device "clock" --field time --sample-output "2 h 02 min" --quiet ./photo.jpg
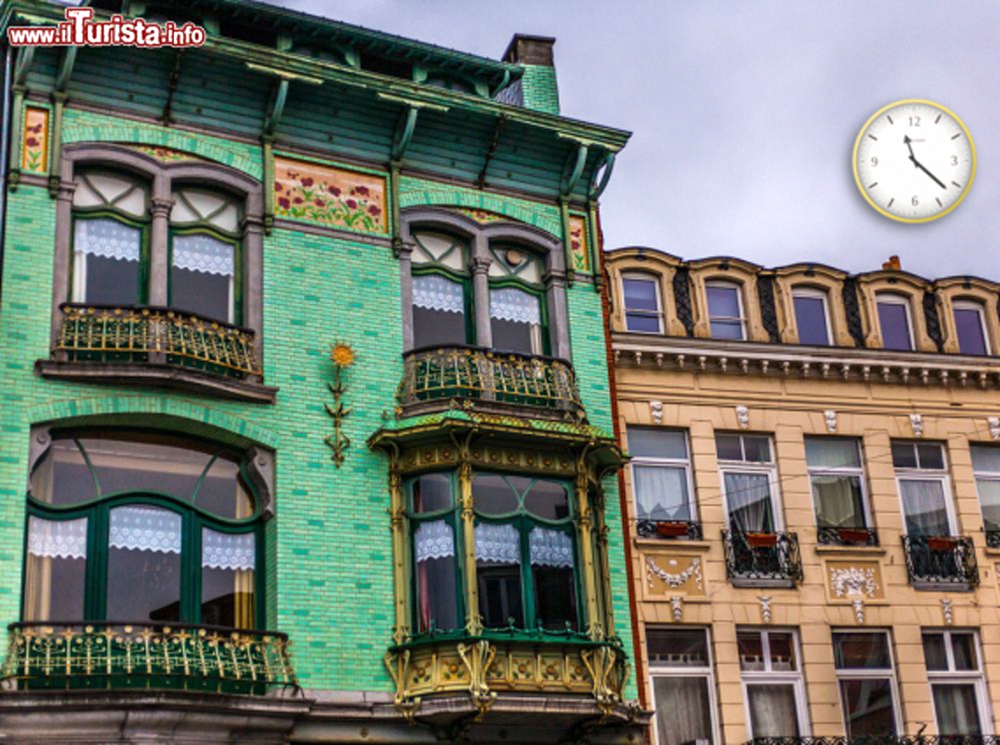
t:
11 h 22 min
